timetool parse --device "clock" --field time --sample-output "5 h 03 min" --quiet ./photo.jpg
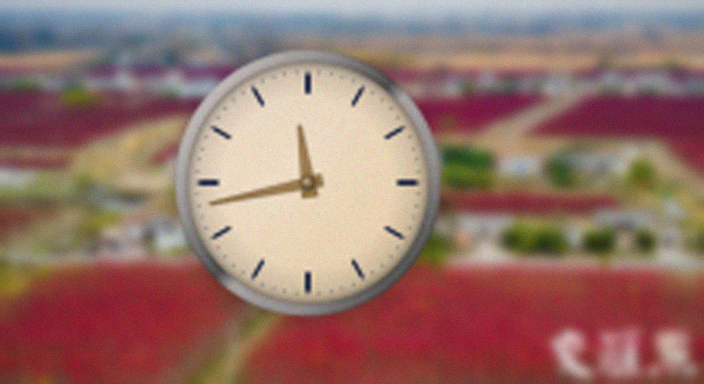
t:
11 h 43 min
